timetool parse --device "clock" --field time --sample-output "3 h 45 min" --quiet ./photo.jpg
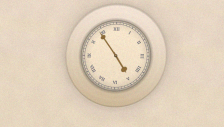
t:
4 h 54 min
